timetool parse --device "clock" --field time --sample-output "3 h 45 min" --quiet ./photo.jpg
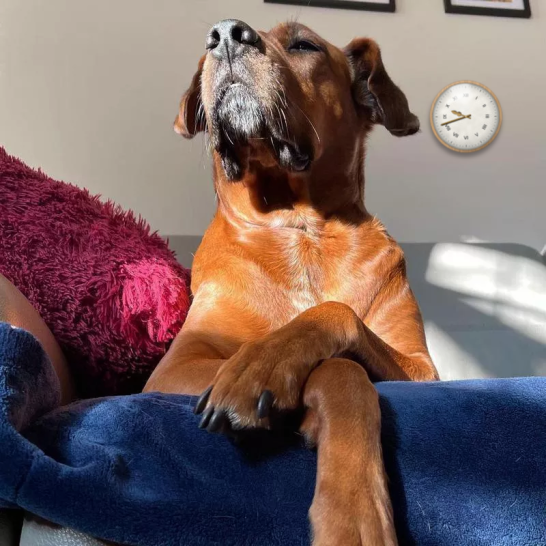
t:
9 h 42 min
